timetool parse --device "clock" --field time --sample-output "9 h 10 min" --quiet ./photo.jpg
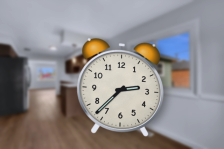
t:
2 h 37 min
